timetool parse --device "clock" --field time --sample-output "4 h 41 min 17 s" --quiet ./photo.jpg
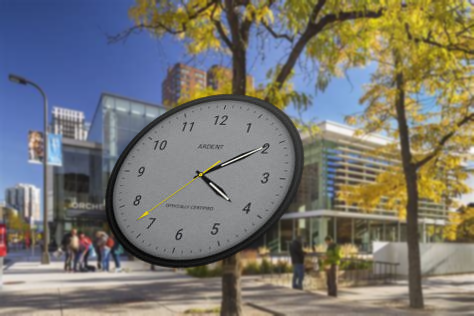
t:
4 h 09 min 37 s
